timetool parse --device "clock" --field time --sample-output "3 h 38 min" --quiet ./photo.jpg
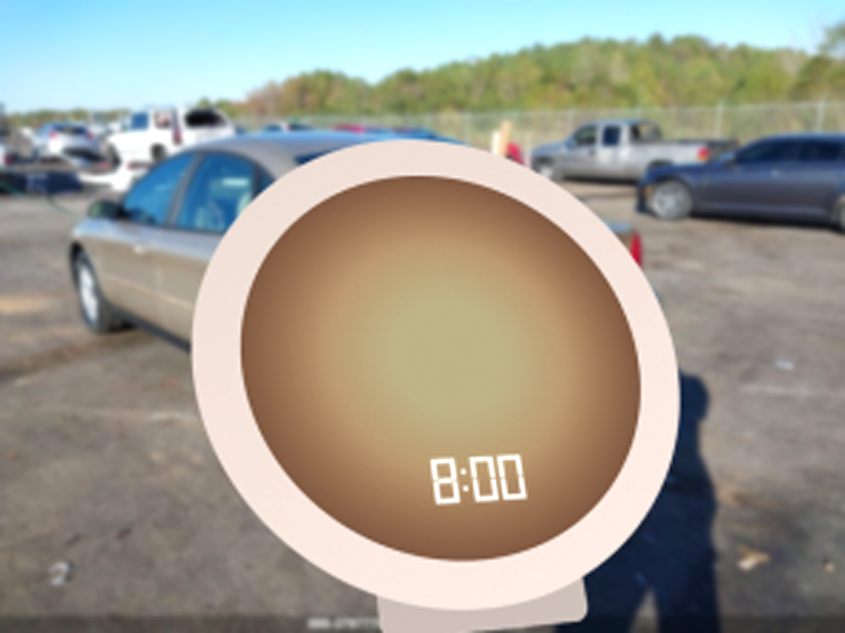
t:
8 h 00 min
